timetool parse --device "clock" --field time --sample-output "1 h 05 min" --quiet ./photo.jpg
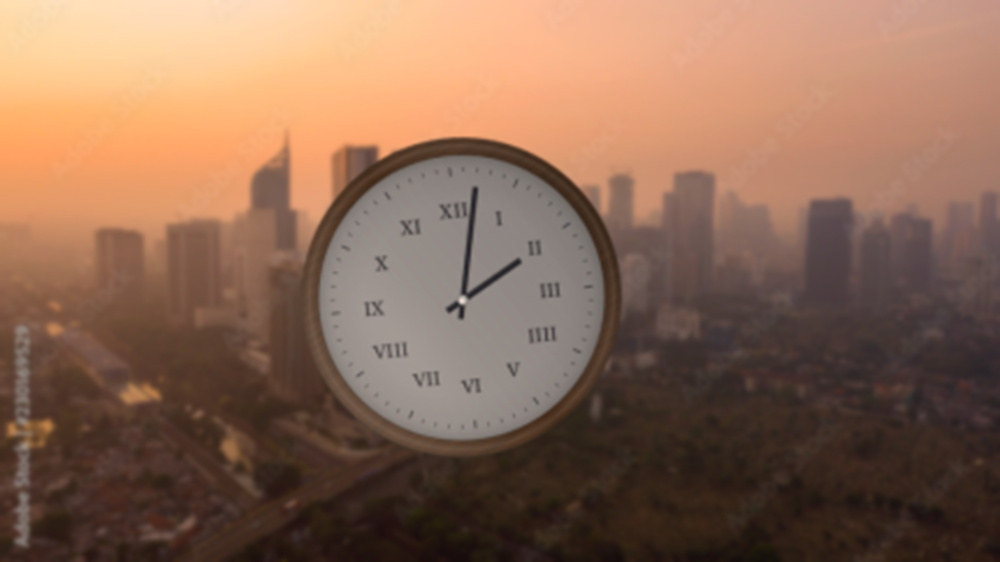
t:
2 h 02 min
